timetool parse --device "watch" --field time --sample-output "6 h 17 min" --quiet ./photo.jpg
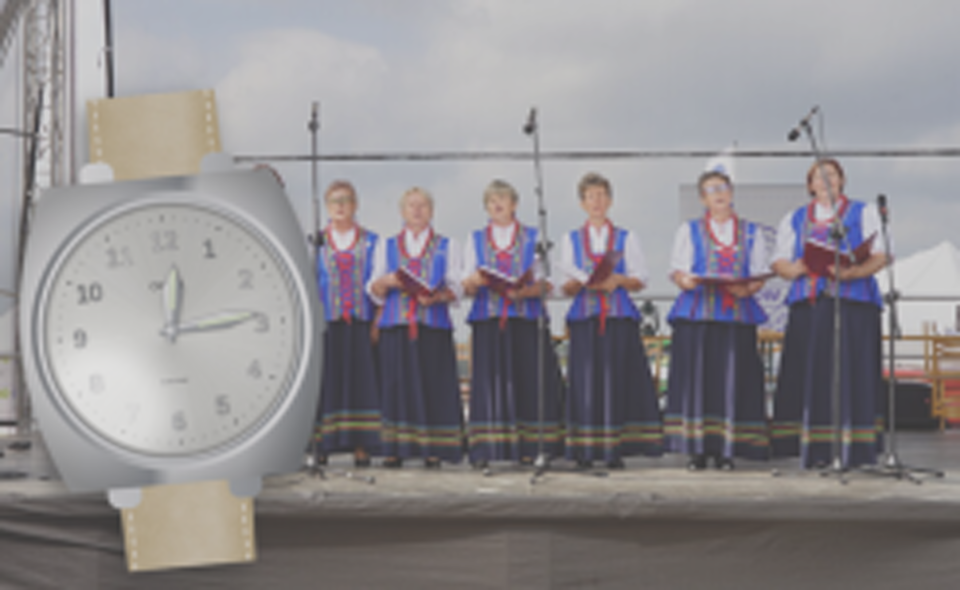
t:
12 h 14 min
